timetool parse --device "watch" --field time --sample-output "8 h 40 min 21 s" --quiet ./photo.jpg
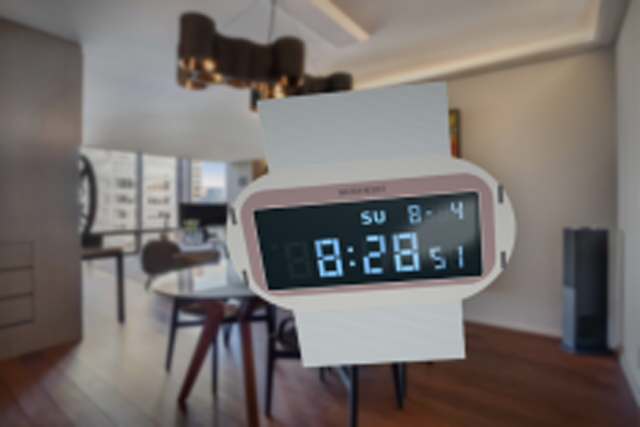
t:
8 h 28 min 51 s
